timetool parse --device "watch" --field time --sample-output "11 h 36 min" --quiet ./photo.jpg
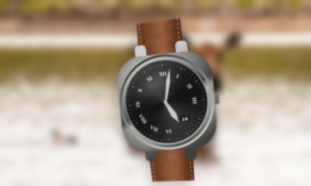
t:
5 h 02 min
